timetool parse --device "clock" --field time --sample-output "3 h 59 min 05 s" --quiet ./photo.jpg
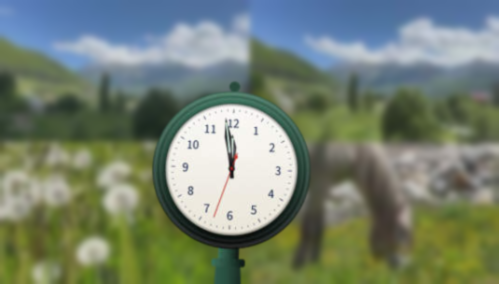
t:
11 h 58 min 33 s
